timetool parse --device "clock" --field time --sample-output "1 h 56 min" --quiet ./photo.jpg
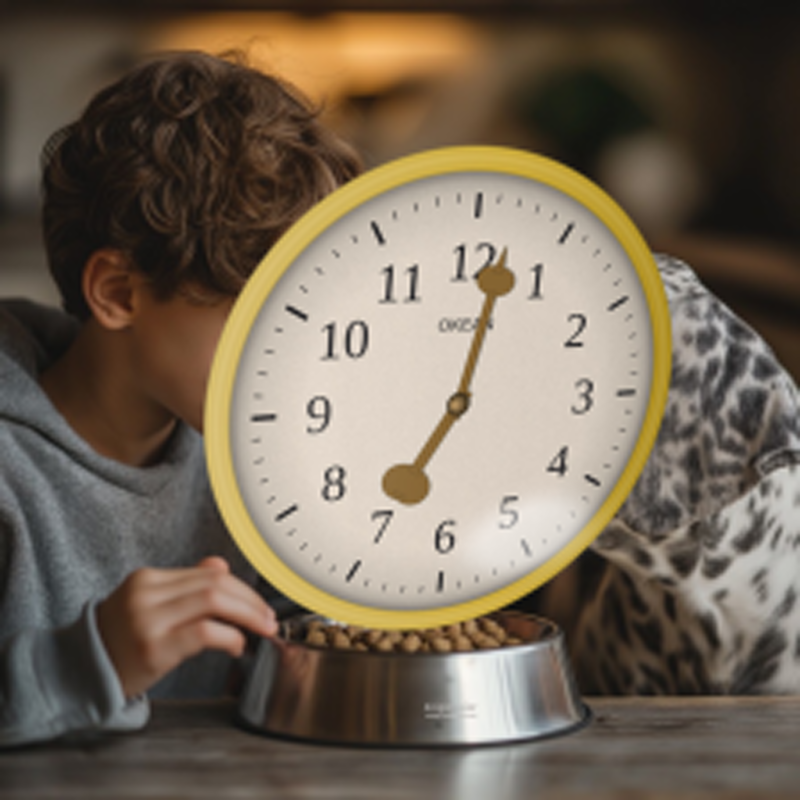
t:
7 h 02 min
